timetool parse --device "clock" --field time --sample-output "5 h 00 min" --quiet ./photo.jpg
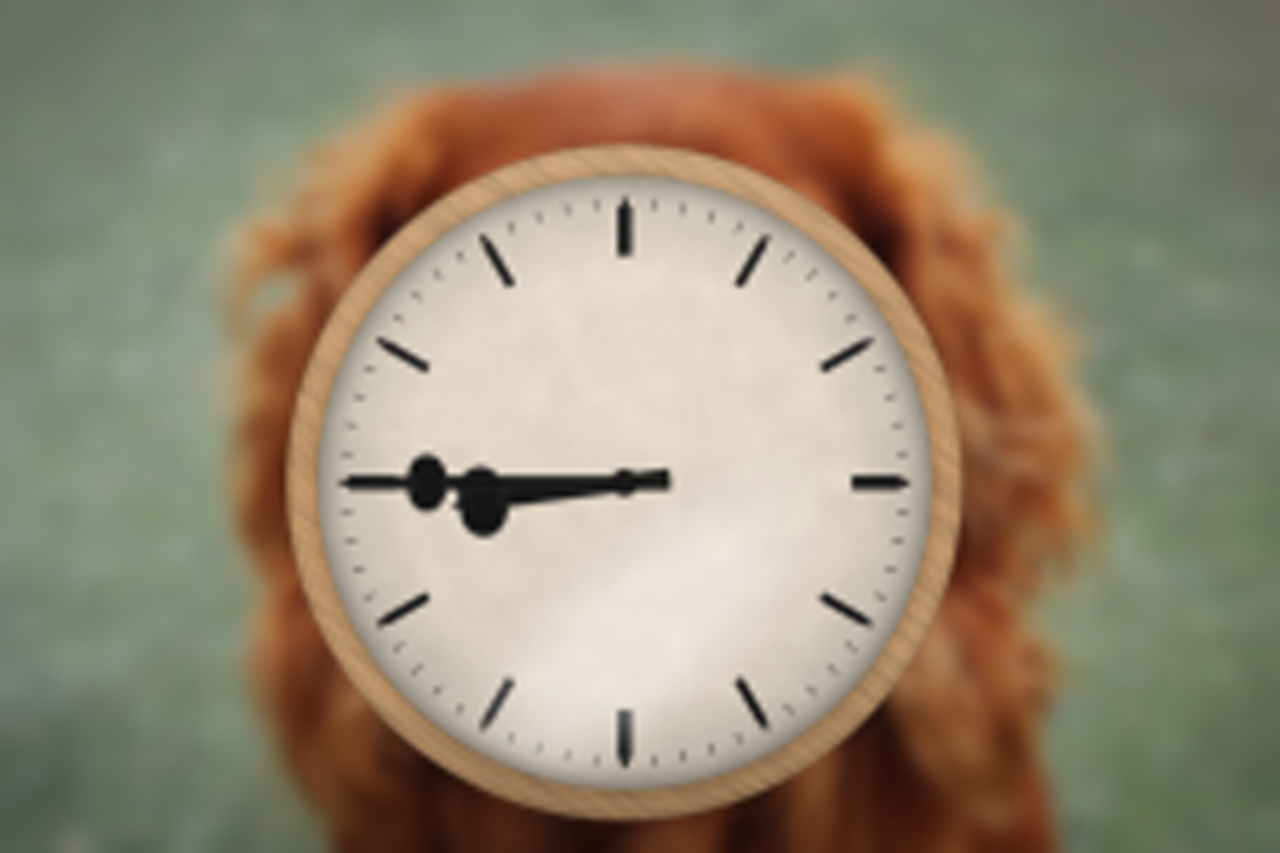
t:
8 h 45 min
